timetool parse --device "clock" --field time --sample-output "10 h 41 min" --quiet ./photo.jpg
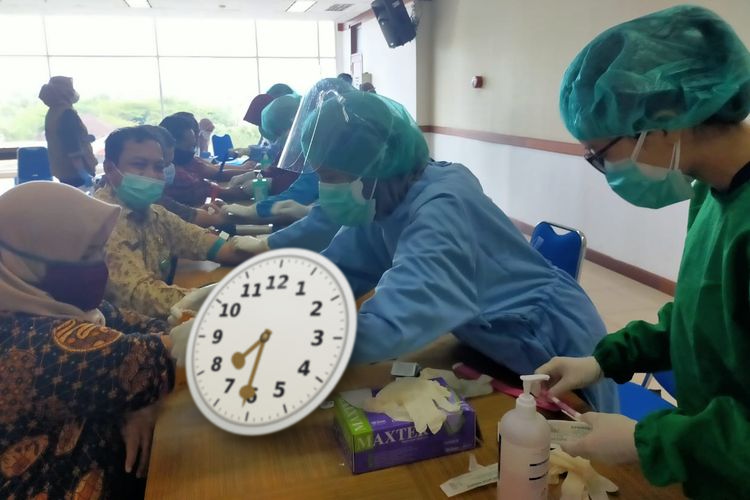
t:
7 h 31 min
